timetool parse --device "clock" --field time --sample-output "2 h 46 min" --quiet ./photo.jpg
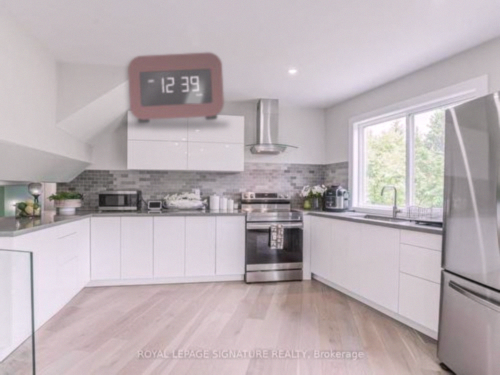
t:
12 h 39 min
